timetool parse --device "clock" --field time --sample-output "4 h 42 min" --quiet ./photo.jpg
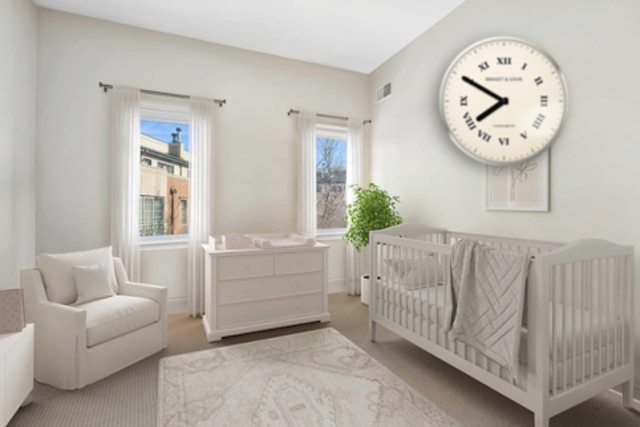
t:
7 h 50 min
